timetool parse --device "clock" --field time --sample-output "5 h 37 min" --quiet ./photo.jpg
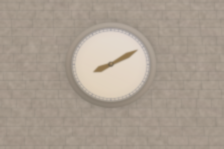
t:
8 h 10 min
